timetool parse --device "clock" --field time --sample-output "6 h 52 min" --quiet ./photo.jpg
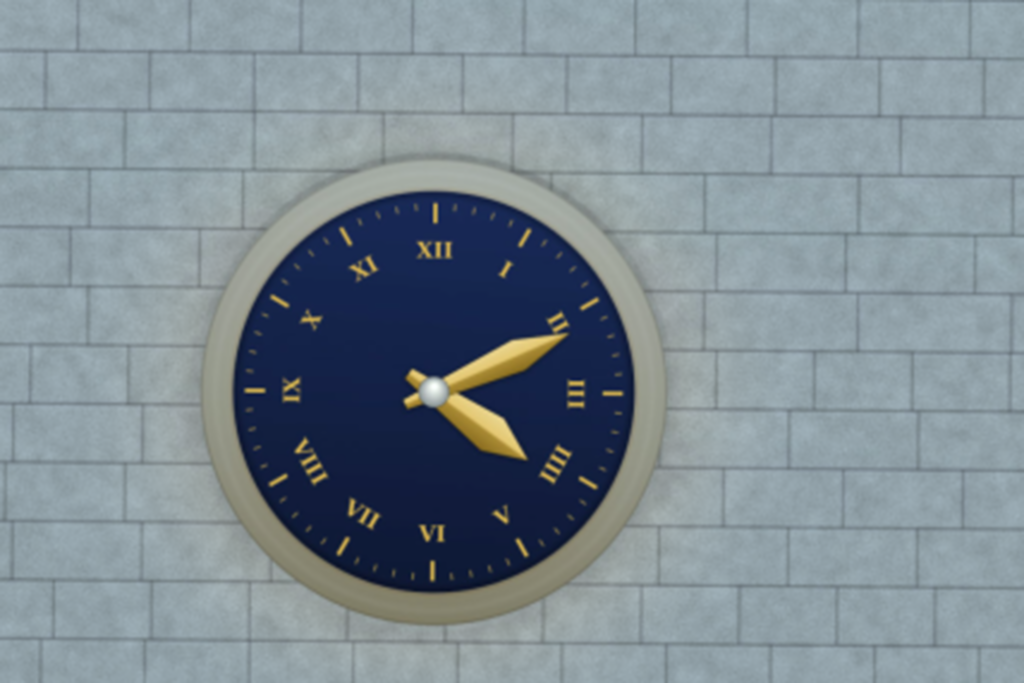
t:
4 h 11 min
